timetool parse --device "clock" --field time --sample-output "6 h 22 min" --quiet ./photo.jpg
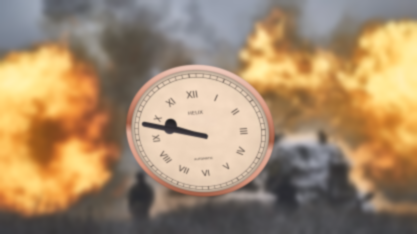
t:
9 h 48 min
